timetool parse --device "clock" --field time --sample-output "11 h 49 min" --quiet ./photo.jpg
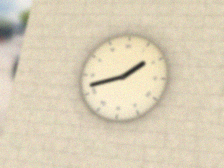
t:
1 h 42 min
